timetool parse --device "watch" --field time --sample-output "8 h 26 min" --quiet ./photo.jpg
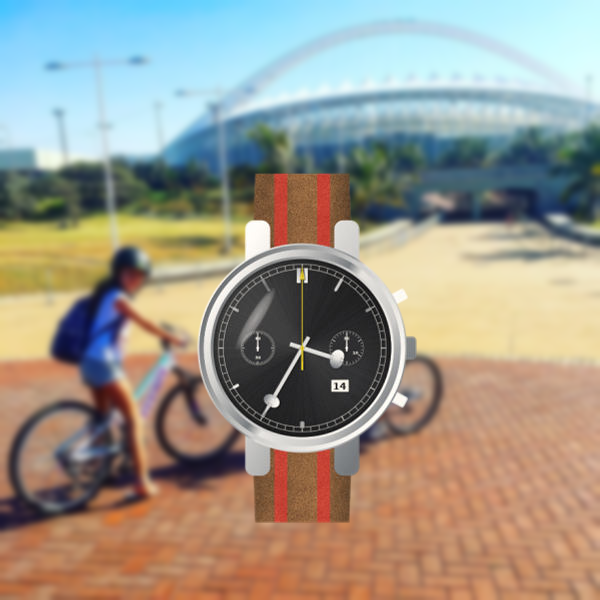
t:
3 h 35 min
